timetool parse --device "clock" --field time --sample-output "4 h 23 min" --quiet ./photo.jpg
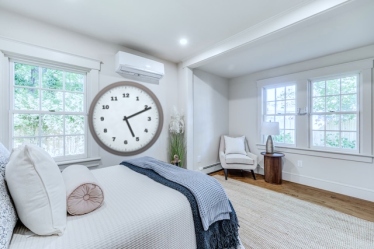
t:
5 h 11 min
